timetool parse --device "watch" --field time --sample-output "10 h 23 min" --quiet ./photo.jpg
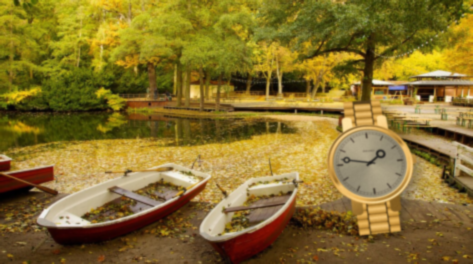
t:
1 h 47 min
